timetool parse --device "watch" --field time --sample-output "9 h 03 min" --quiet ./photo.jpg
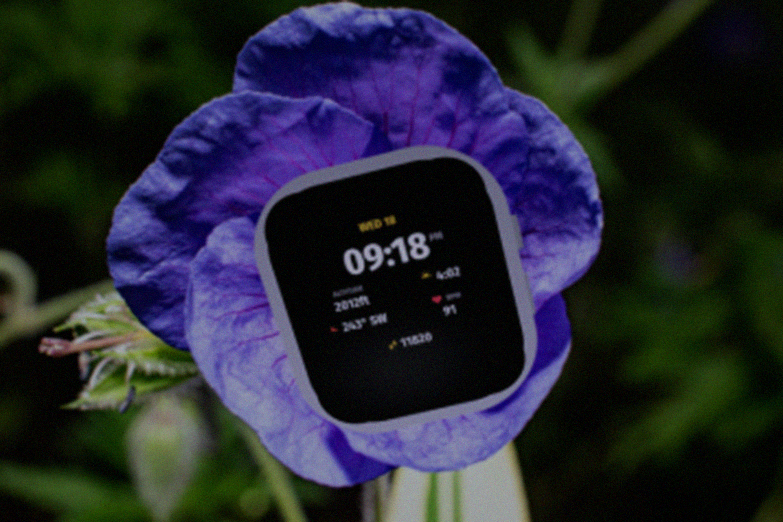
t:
9 h 18 min
